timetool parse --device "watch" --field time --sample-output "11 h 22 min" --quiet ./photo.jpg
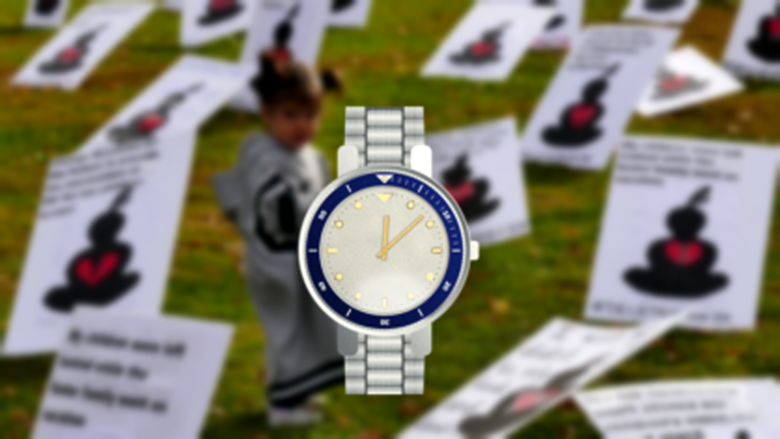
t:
12 h 08 min
